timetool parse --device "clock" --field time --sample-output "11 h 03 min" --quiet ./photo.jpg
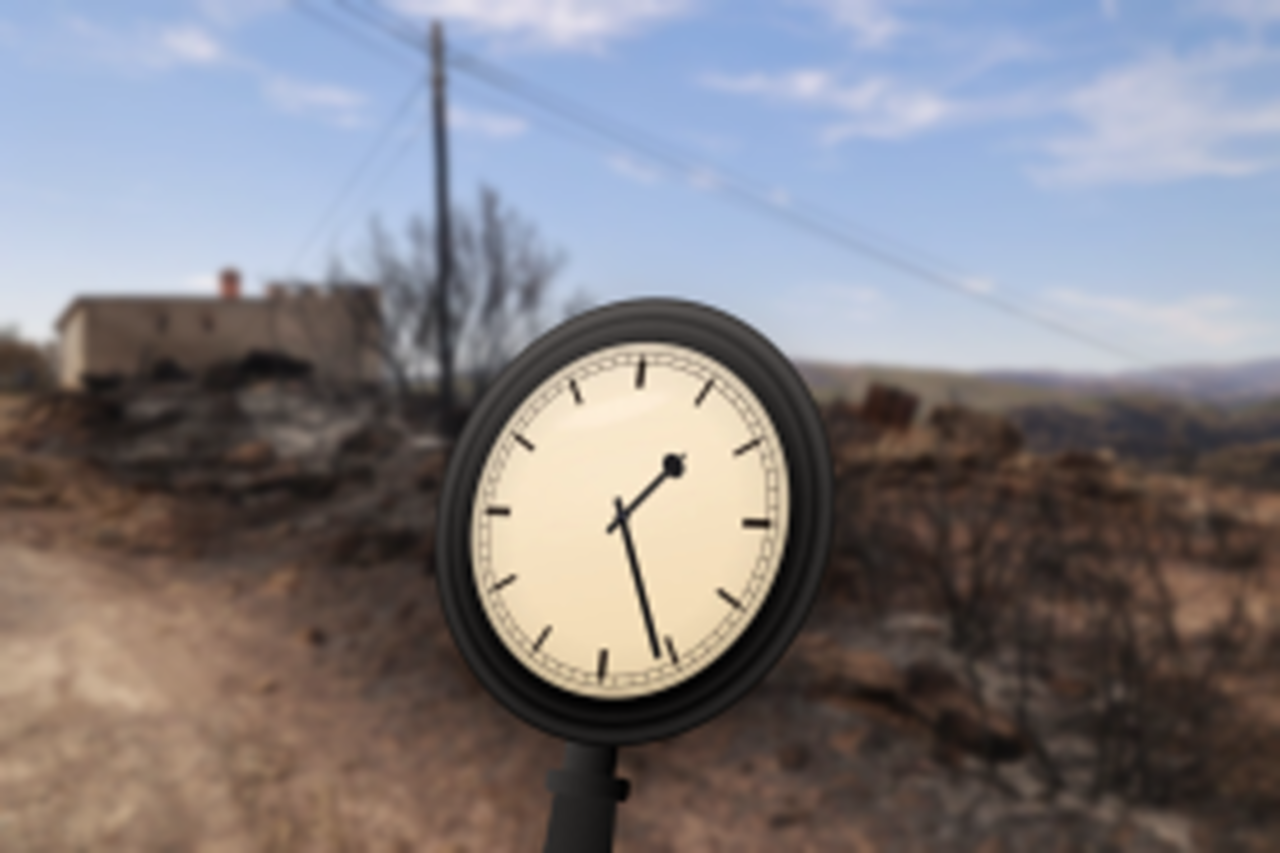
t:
1 h 26 min
